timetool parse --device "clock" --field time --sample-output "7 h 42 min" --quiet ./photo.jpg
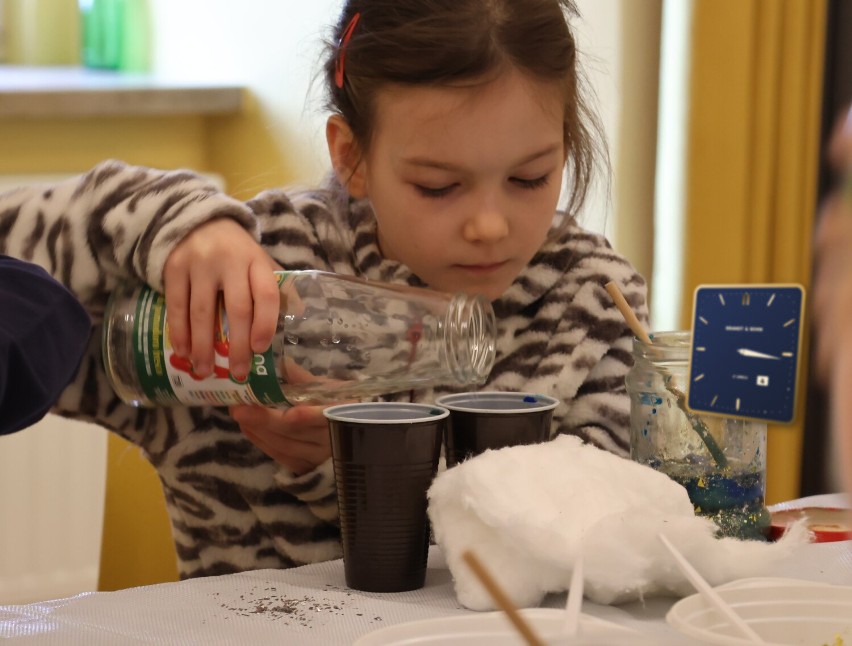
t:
3 h 16 min
